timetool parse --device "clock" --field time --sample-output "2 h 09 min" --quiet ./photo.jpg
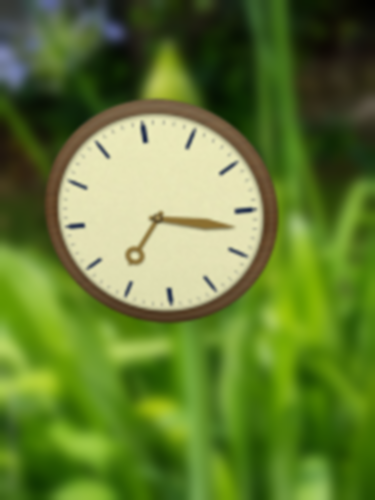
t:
7 h 17 min
